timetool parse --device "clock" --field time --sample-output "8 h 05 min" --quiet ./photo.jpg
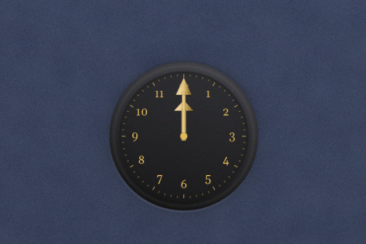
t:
12 h 00 min
